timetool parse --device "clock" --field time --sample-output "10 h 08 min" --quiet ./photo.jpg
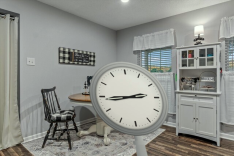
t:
2 h 44 min
